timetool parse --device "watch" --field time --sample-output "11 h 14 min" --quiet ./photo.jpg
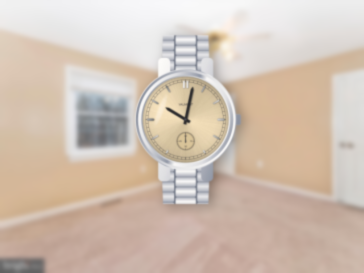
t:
10 h 02 min
